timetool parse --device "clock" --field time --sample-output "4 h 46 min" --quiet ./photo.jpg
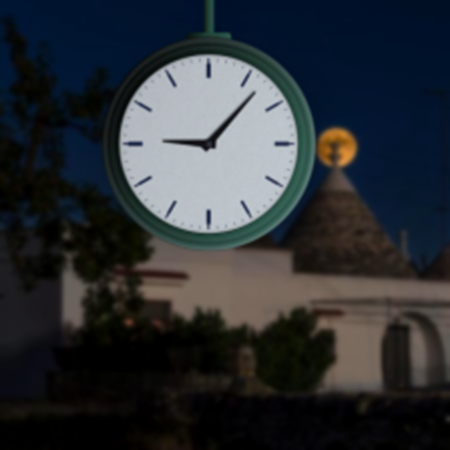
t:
9 h 07 min
